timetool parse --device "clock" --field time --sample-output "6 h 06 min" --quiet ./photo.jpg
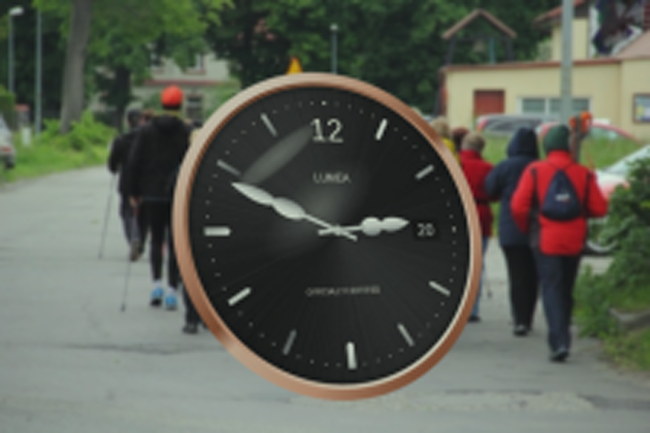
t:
2 h 49 min
